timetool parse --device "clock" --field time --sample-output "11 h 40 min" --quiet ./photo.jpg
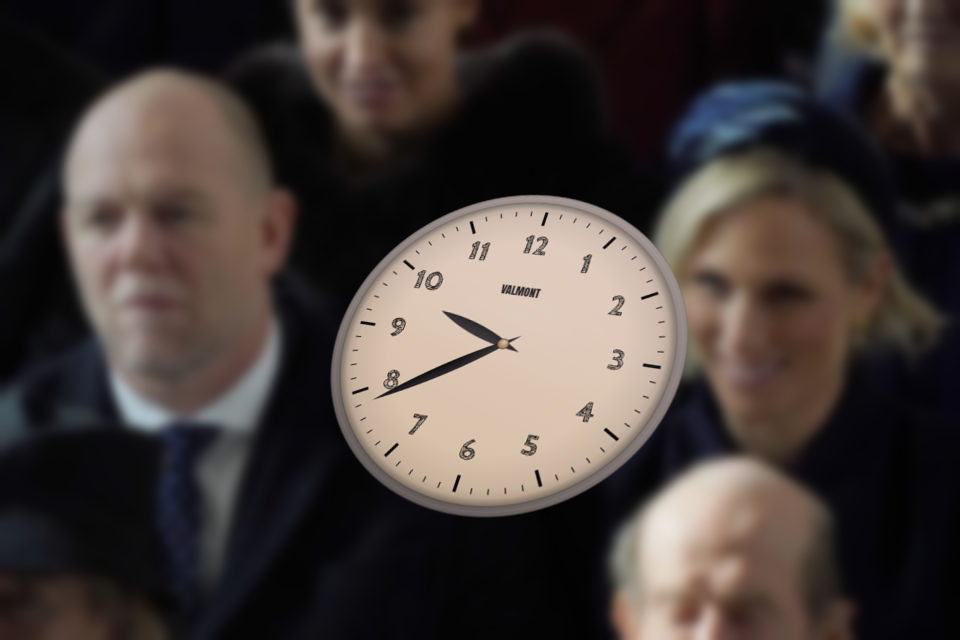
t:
9 h 39 min
